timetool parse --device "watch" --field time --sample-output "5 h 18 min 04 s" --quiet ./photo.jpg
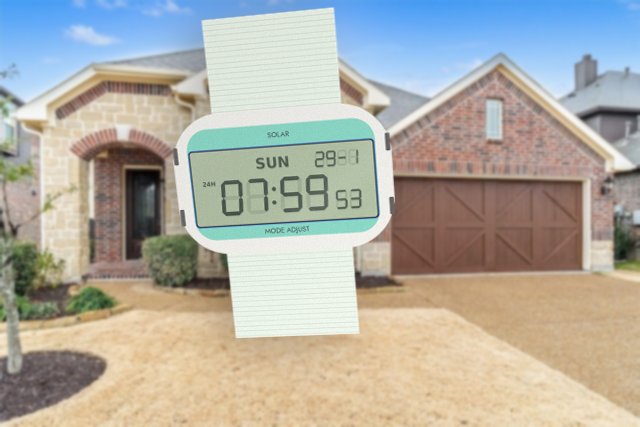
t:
7 h 59 min 53 s
